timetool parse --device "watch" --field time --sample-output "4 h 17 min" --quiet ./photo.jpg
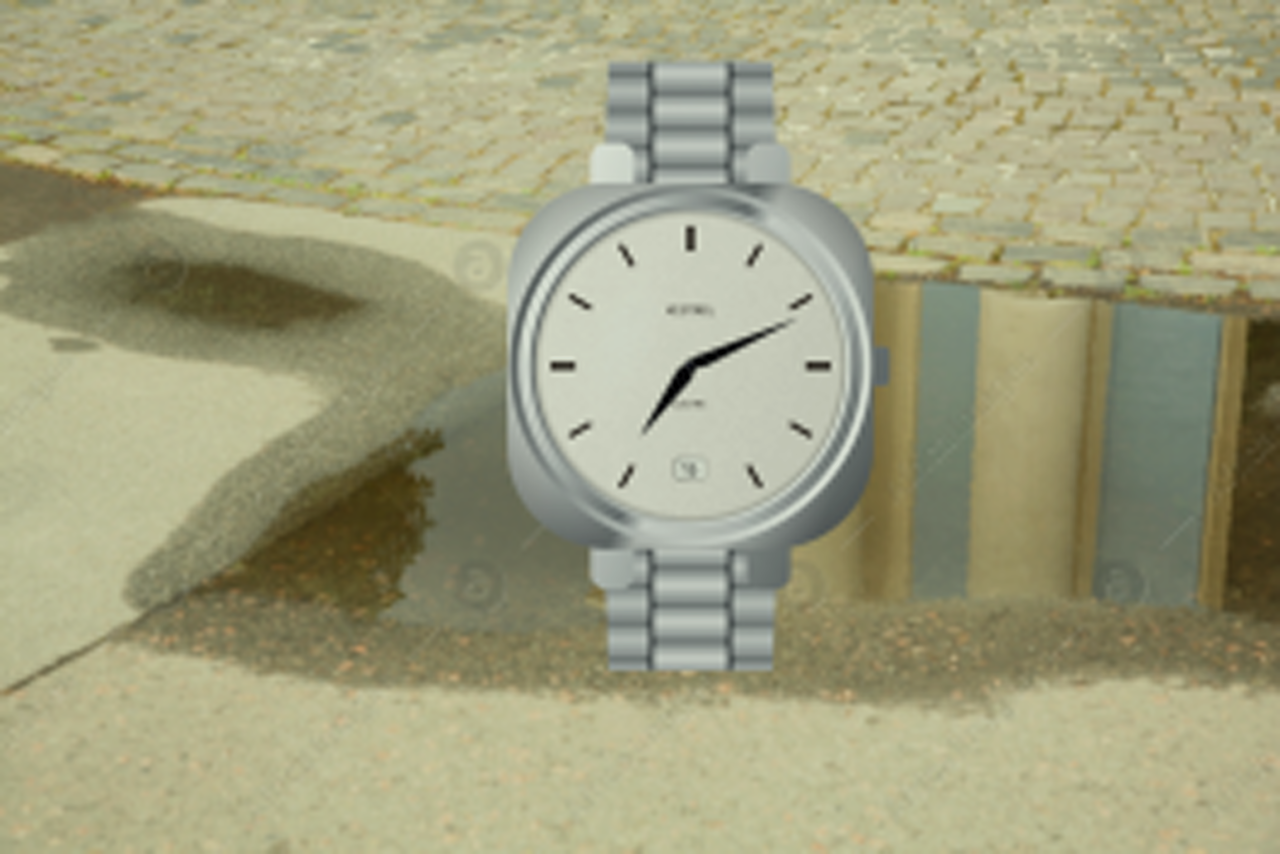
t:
7 h 11 min
